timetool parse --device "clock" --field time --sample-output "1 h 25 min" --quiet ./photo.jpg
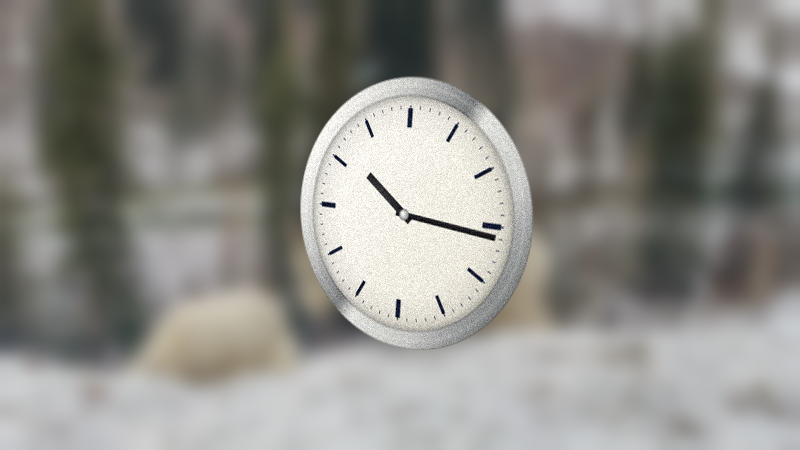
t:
10 h 16 min
